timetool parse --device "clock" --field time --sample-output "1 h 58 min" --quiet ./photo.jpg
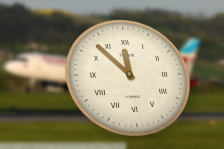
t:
11 h 53 min
